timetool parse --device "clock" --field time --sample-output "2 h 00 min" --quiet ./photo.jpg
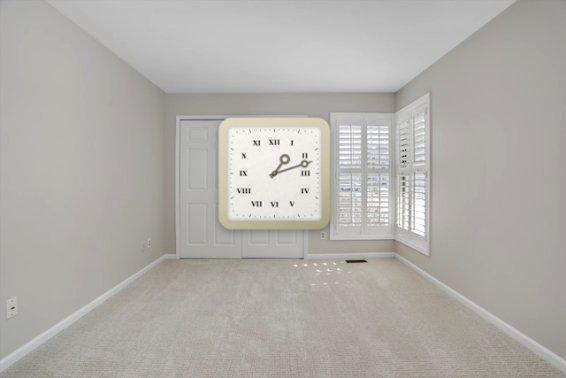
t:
1 h 12 min
